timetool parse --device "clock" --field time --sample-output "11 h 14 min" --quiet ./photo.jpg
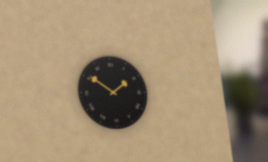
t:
1 h 51 min
